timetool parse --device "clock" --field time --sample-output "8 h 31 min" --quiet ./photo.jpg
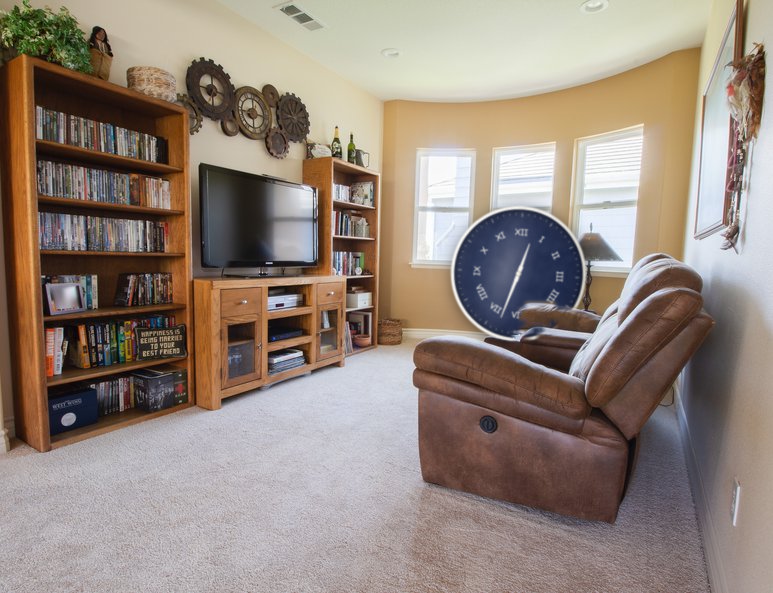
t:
12 h 33 min
